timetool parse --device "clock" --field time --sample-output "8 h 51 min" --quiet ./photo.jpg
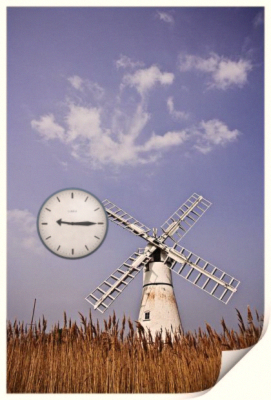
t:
9 h 15 min
